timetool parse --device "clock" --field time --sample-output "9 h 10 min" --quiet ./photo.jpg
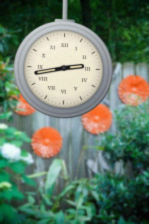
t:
2 h 43 min
